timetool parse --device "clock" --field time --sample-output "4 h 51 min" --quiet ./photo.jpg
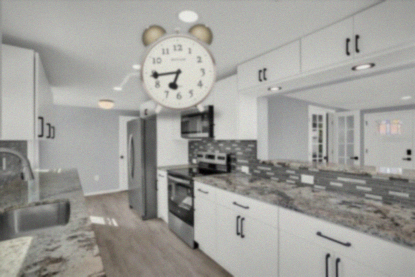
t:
6 h 44 min
